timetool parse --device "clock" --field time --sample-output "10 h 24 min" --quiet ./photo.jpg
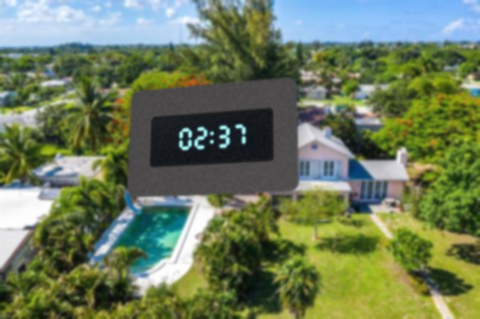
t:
2 h 37 min
